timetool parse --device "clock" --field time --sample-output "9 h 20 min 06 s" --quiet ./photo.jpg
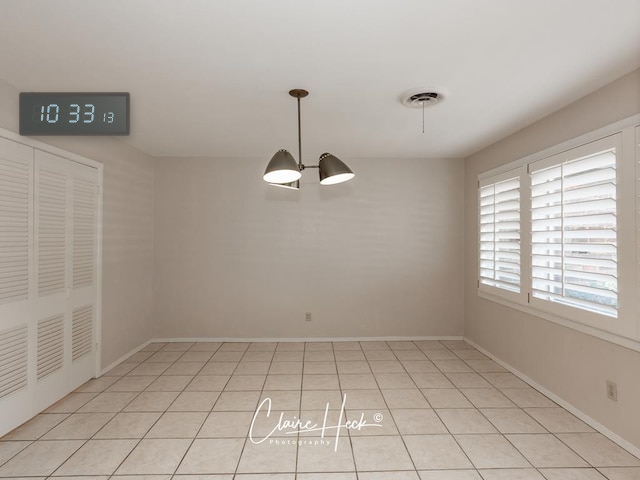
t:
10 h 33 min 13 s
